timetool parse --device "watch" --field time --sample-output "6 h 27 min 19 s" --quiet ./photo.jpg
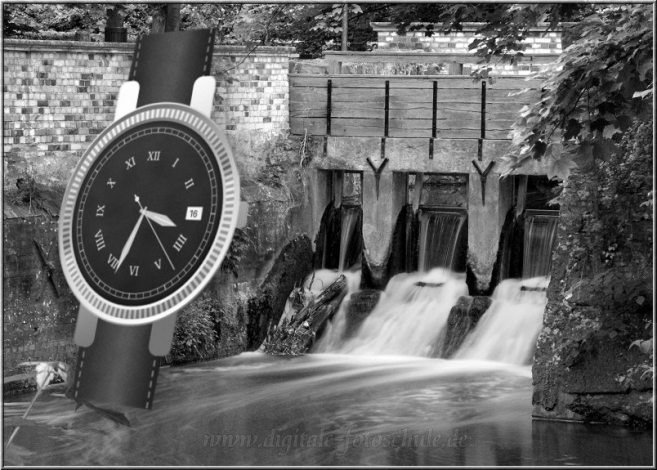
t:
3 h 33 min 23 s
